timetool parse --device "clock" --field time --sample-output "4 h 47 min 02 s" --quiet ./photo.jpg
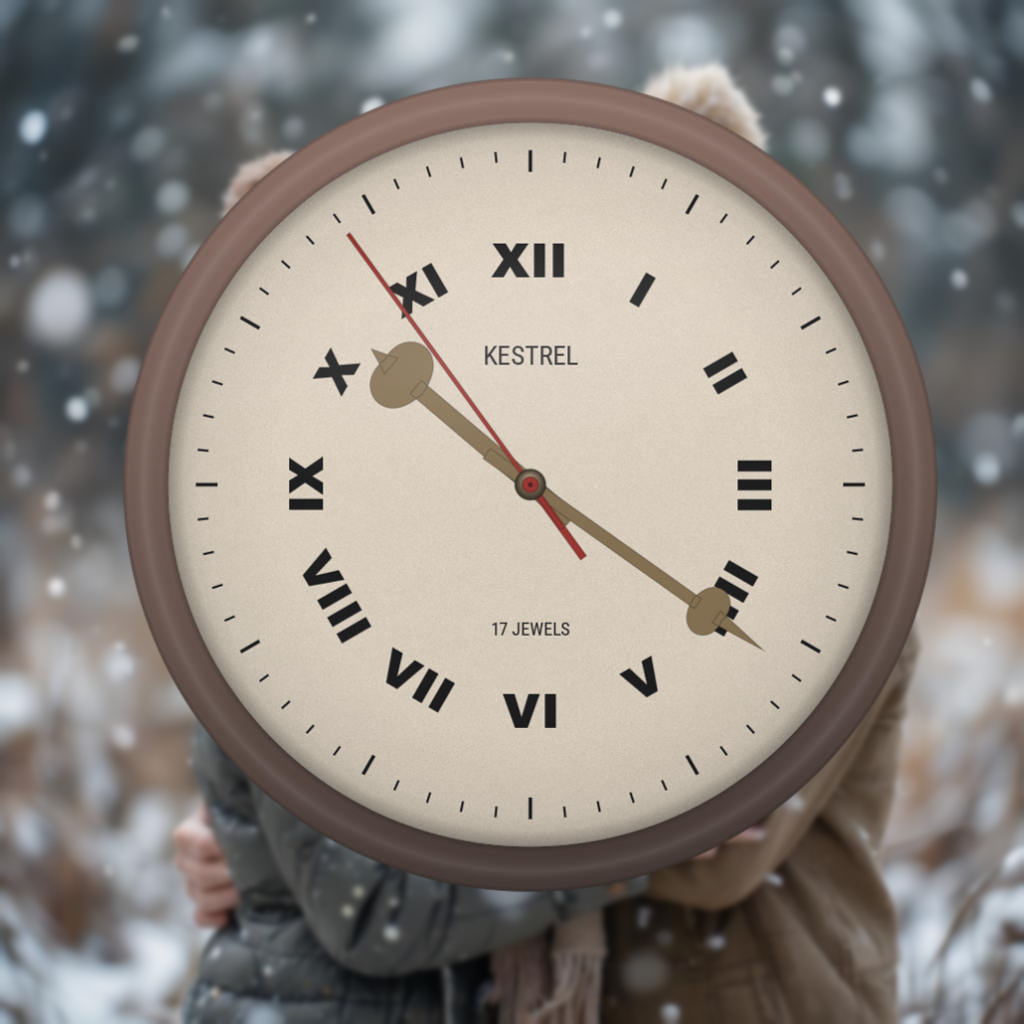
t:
10 h 20 min 54 s
